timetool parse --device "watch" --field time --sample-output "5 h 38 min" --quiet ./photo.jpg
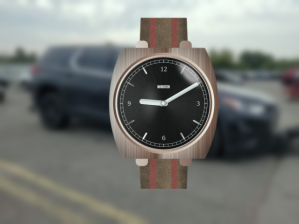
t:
9 h 10 min
